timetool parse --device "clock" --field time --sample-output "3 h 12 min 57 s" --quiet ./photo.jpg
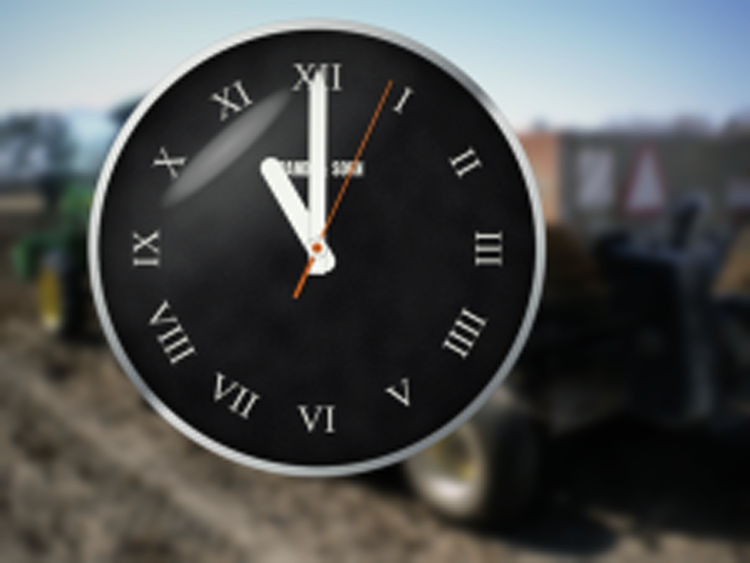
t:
11 h 00 min 04 s
